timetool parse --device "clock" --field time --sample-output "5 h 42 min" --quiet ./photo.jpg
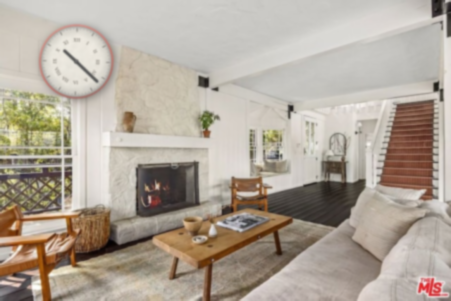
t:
10 h 22 min
